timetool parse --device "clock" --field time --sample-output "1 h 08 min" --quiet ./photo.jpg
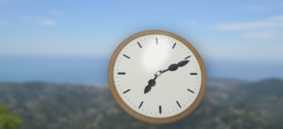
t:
7 h 11 min
